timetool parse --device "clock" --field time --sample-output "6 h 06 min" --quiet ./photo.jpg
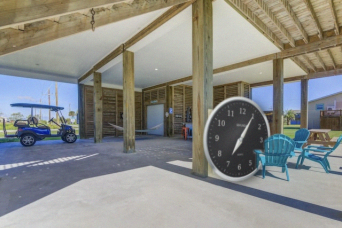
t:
7 h 05 min
